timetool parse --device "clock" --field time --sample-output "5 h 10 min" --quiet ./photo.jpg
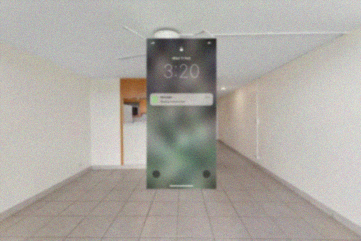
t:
3 h 20 min
